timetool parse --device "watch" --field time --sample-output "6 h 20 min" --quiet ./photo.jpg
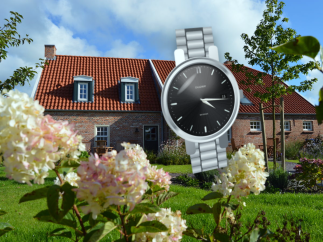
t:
4 h 16 min
